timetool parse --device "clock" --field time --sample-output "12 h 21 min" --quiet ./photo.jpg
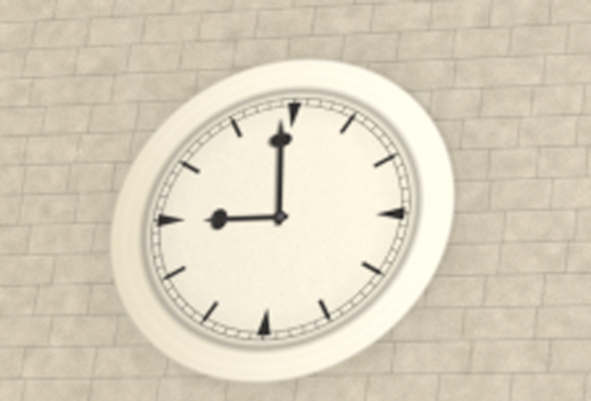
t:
8 h 59 min
